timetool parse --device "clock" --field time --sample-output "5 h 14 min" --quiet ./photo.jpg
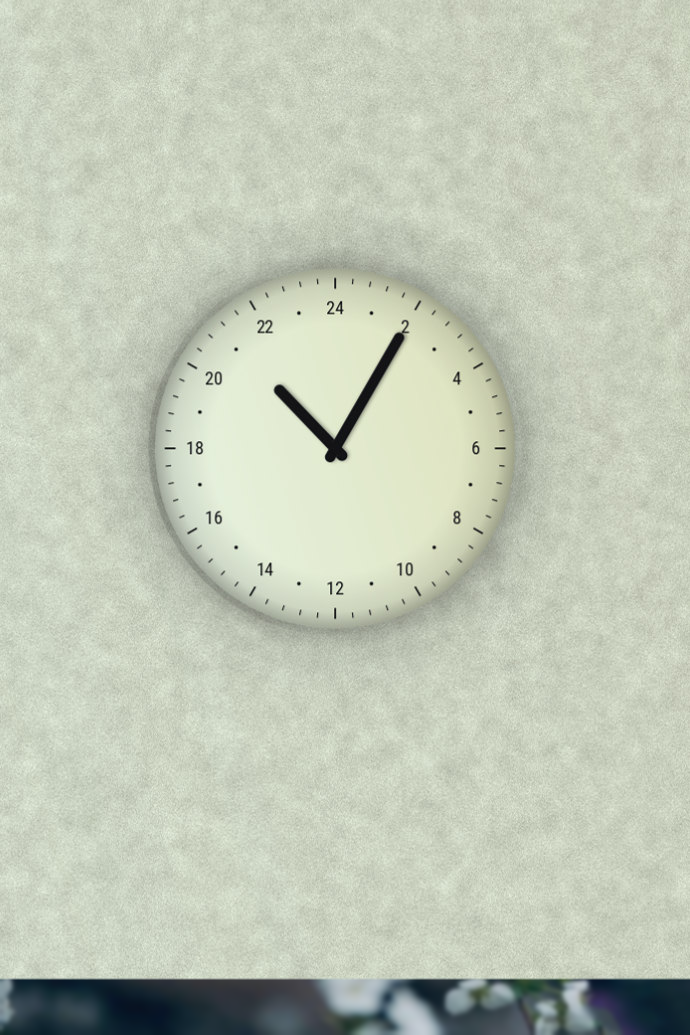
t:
21 h 05 min
